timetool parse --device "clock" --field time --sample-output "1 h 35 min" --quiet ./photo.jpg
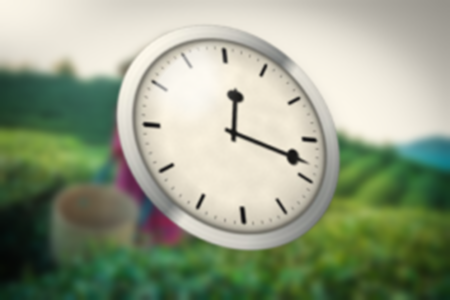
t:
12 h 18 min
